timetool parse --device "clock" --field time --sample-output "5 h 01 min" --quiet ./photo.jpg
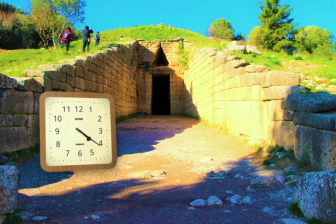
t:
4 h 21 min
